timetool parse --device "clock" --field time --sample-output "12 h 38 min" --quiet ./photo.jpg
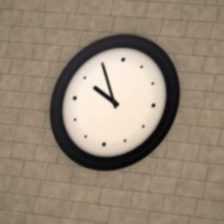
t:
9 h 55 min
